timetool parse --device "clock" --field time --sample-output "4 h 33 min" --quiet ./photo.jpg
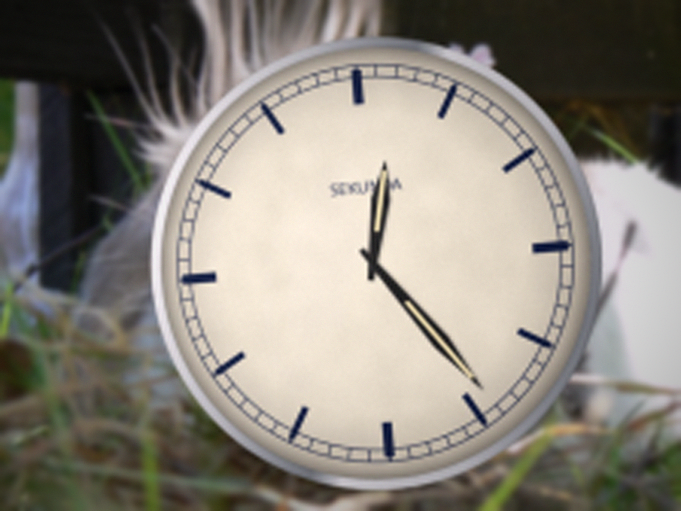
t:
12 h 24 min
